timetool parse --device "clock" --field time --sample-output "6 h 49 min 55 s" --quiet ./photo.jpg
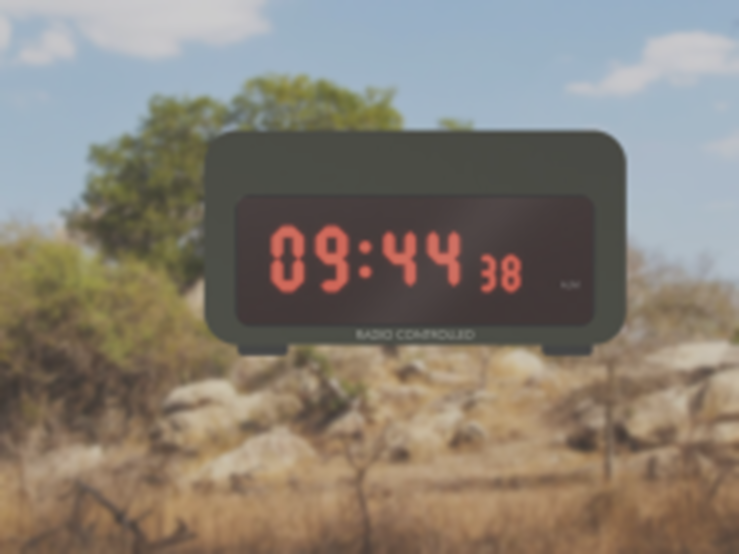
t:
9 h 44 min 38 s
